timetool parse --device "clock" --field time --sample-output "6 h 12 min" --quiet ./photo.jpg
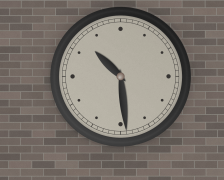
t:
10 h 29 min
